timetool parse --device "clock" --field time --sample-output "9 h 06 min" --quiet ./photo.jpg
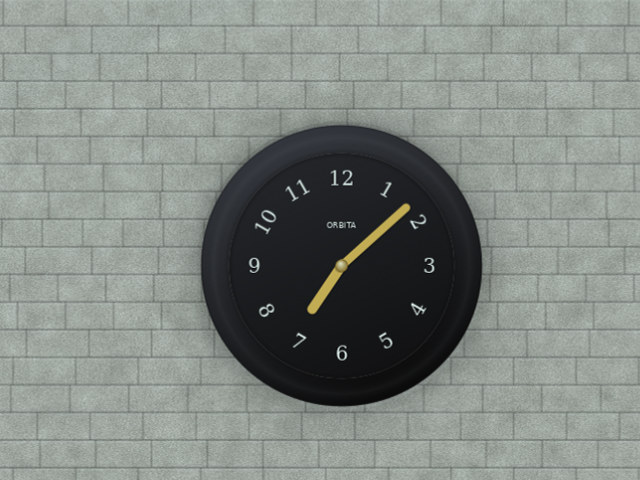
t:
7 h 08 min
